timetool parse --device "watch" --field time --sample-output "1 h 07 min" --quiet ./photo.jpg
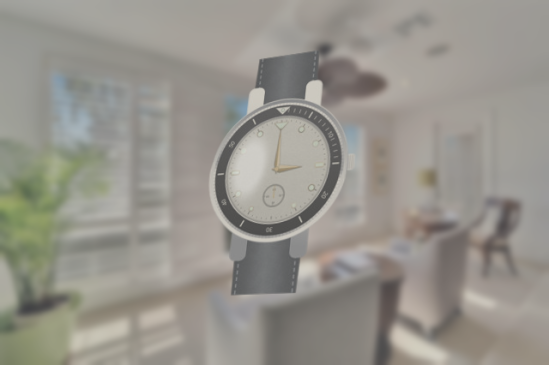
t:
3 h 00 min
